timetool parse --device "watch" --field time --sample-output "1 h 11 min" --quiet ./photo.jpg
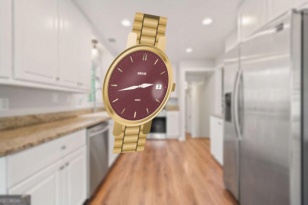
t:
2 h 43 min
